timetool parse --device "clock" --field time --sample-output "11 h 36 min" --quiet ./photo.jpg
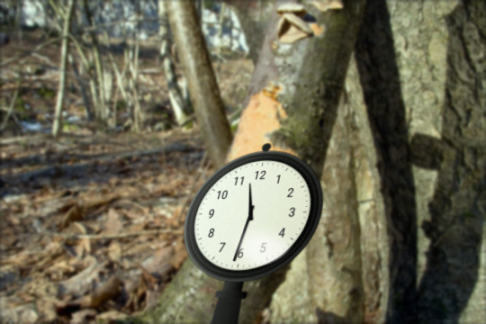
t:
11 h 31 min
